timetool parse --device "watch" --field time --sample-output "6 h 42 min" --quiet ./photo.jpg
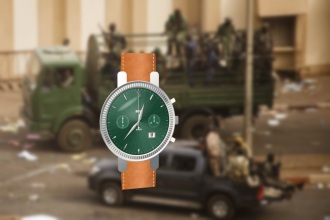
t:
12 h 37 min
